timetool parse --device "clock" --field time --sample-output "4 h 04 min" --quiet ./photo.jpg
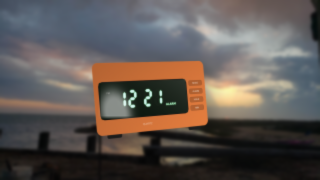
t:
12 h 21 min
